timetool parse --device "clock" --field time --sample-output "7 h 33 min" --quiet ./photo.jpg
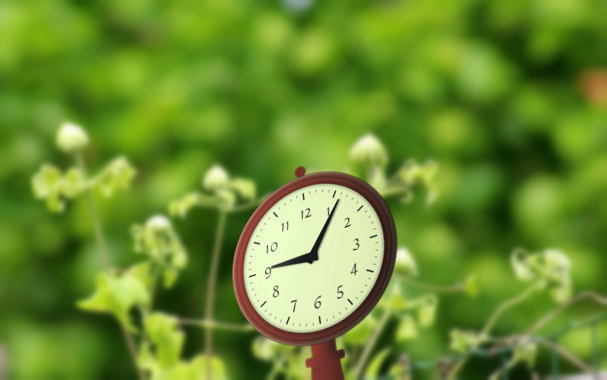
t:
9 h 06 min
